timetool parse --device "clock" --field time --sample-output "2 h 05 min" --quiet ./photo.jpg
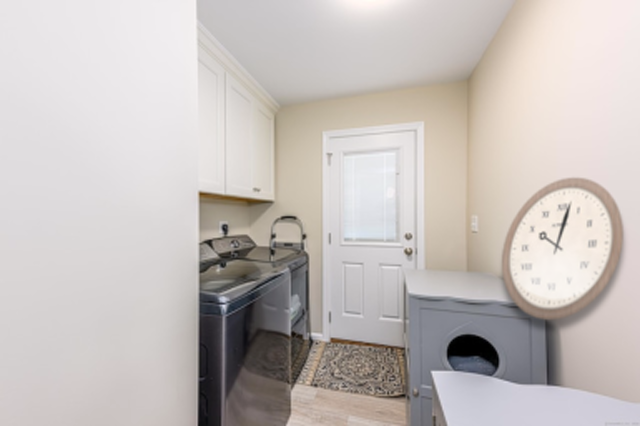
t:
10 h 02 min
